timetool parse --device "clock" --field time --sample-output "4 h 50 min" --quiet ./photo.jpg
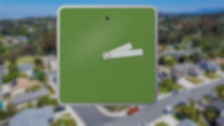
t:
2 h 14 min
